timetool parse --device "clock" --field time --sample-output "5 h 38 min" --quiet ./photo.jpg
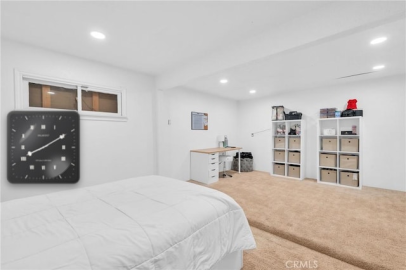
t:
8 h 10 min
